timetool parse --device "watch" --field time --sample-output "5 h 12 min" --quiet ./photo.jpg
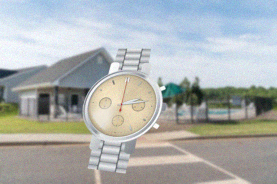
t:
2 h 13 min
